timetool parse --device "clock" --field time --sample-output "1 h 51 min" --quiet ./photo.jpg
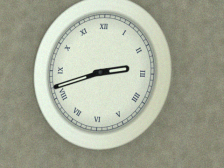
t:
2 h 42 min
